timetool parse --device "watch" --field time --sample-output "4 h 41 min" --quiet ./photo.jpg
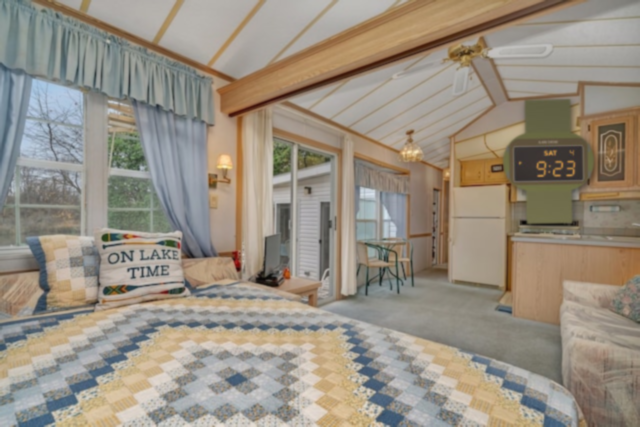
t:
9 h 23 min
